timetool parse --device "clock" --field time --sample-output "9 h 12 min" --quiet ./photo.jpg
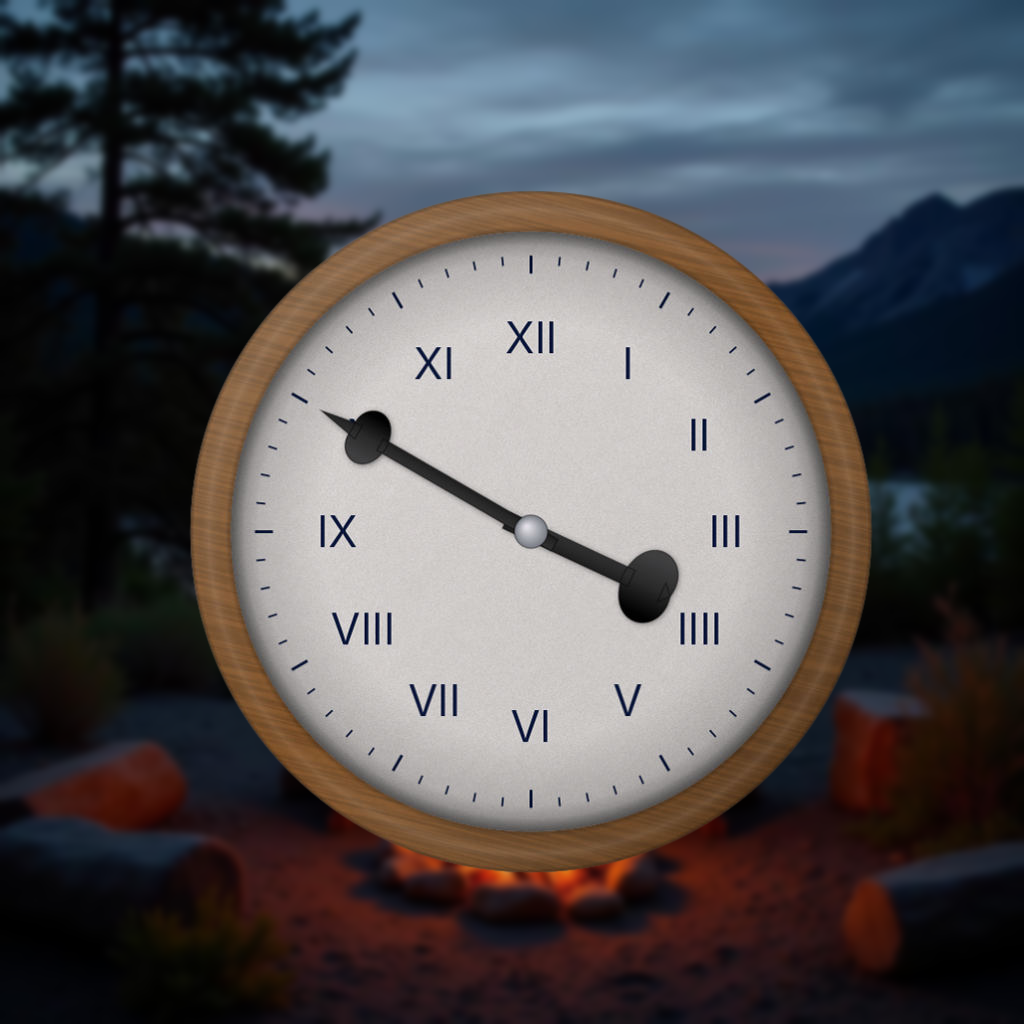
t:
3 h 50 min
